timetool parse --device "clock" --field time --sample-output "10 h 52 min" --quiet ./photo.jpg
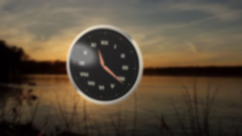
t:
11 h 21 min
